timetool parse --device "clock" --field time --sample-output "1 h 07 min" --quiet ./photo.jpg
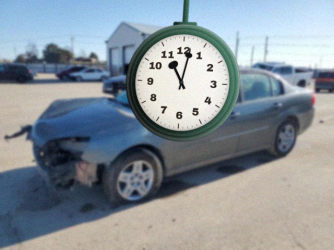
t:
11 h 02 min
